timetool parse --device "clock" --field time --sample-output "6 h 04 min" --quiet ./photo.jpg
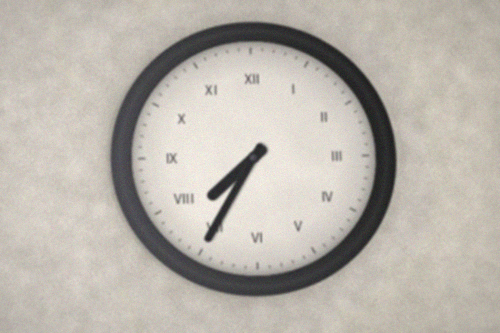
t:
7 h 35 min
